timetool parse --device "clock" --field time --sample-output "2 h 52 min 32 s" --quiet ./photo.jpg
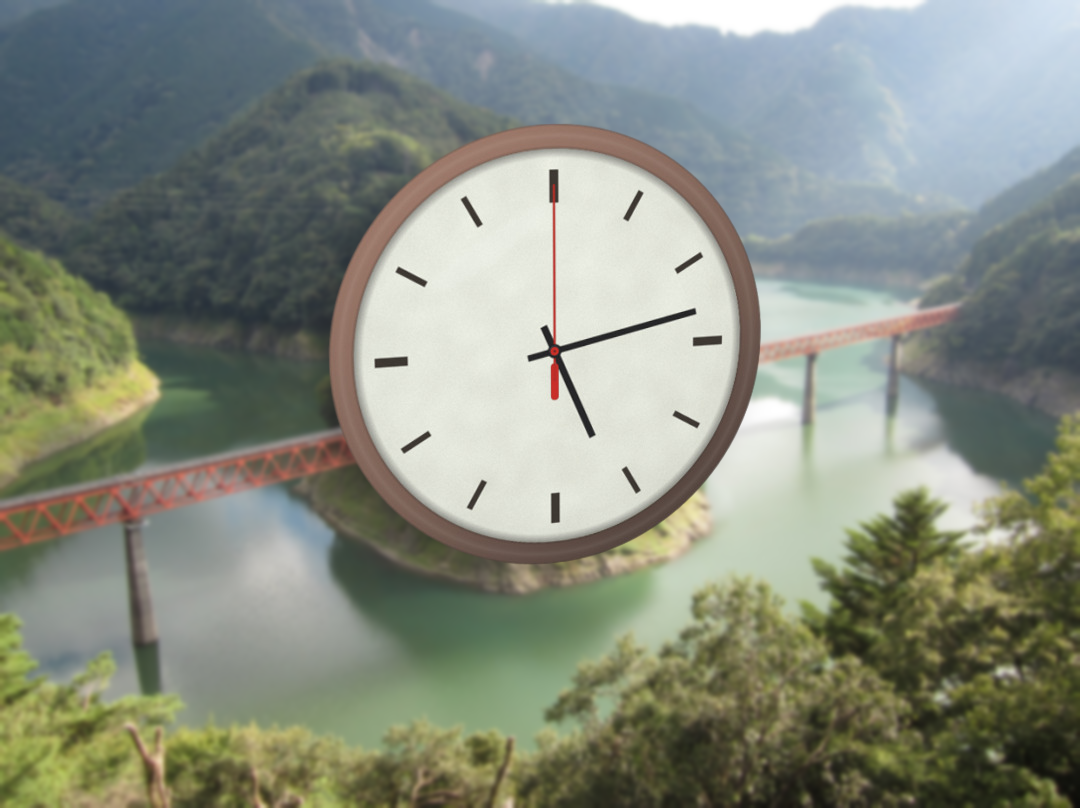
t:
5 h 13 min 00 s
